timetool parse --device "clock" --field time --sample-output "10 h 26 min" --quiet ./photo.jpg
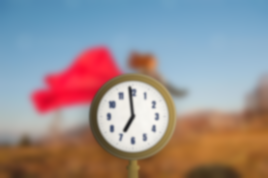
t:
6 h 59 min
